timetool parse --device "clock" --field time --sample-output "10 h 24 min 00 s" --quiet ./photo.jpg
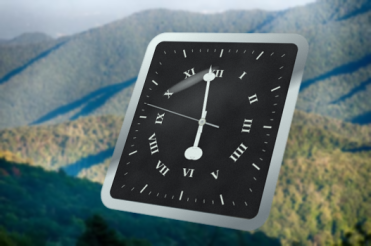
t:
5 h 58 min 47 s
